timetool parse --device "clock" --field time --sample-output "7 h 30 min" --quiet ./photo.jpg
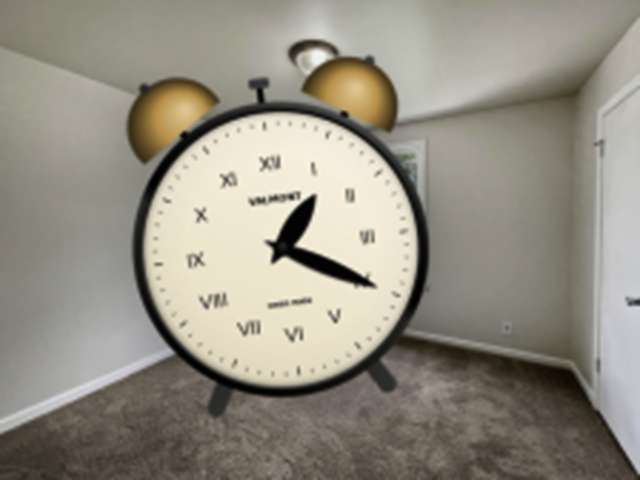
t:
1 h 20 min
